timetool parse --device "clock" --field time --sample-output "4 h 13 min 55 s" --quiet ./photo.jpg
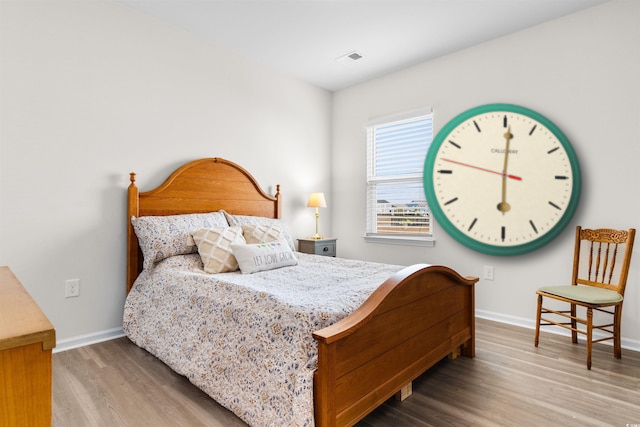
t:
6 h 00 min 47 s
